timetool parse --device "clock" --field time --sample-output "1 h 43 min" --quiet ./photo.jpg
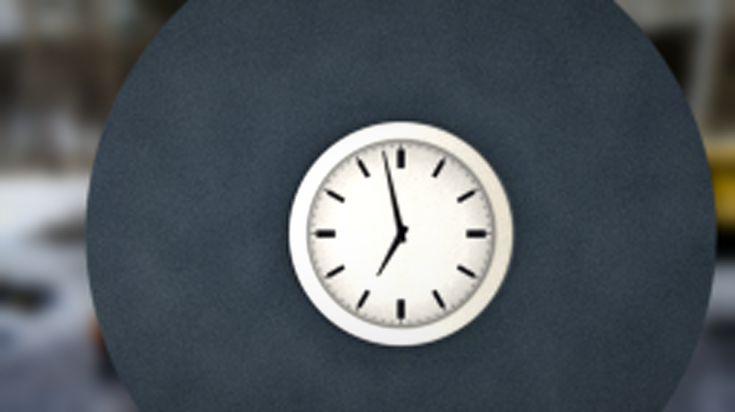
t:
6 h 58 min
